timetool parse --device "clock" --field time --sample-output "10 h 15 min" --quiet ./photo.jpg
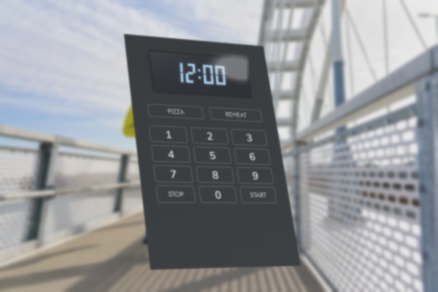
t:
12 h 00 min
